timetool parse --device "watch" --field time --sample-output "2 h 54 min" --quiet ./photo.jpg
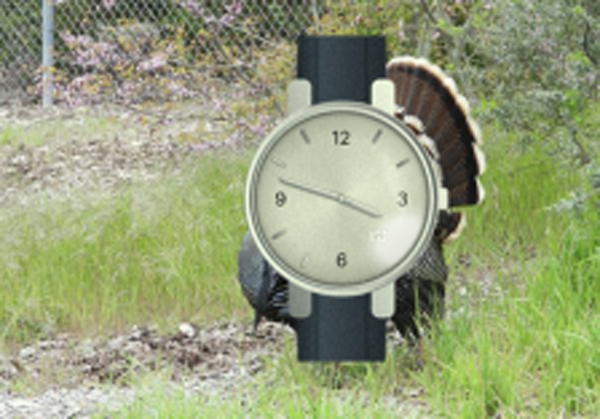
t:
3 h 48 min
